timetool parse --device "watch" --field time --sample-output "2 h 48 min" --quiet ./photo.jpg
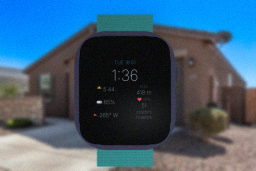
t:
1 h 36 min
